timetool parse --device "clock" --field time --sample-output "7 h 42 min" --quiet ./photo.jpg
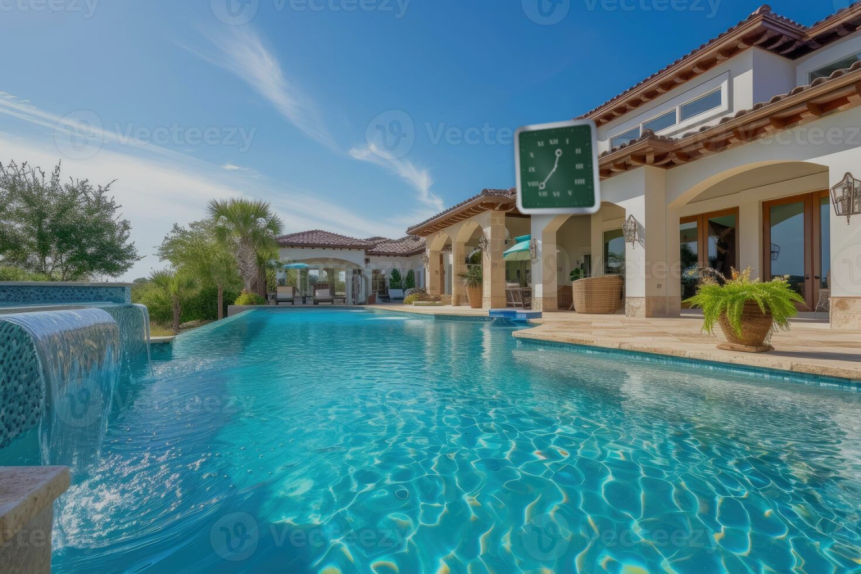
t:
12 h 37 min
